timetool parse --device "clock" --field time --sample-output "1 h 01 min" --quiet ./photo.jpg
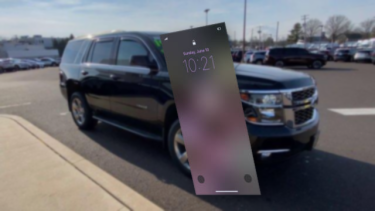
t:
10 h 21 min
